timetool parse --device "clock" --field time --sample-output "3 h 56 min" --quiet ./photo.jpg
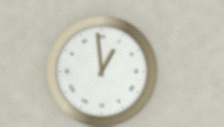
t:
12 h 59 min
